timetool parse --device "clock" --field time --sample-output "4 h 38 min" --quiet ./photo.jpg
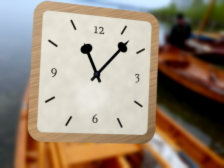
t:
11 h 07 min
